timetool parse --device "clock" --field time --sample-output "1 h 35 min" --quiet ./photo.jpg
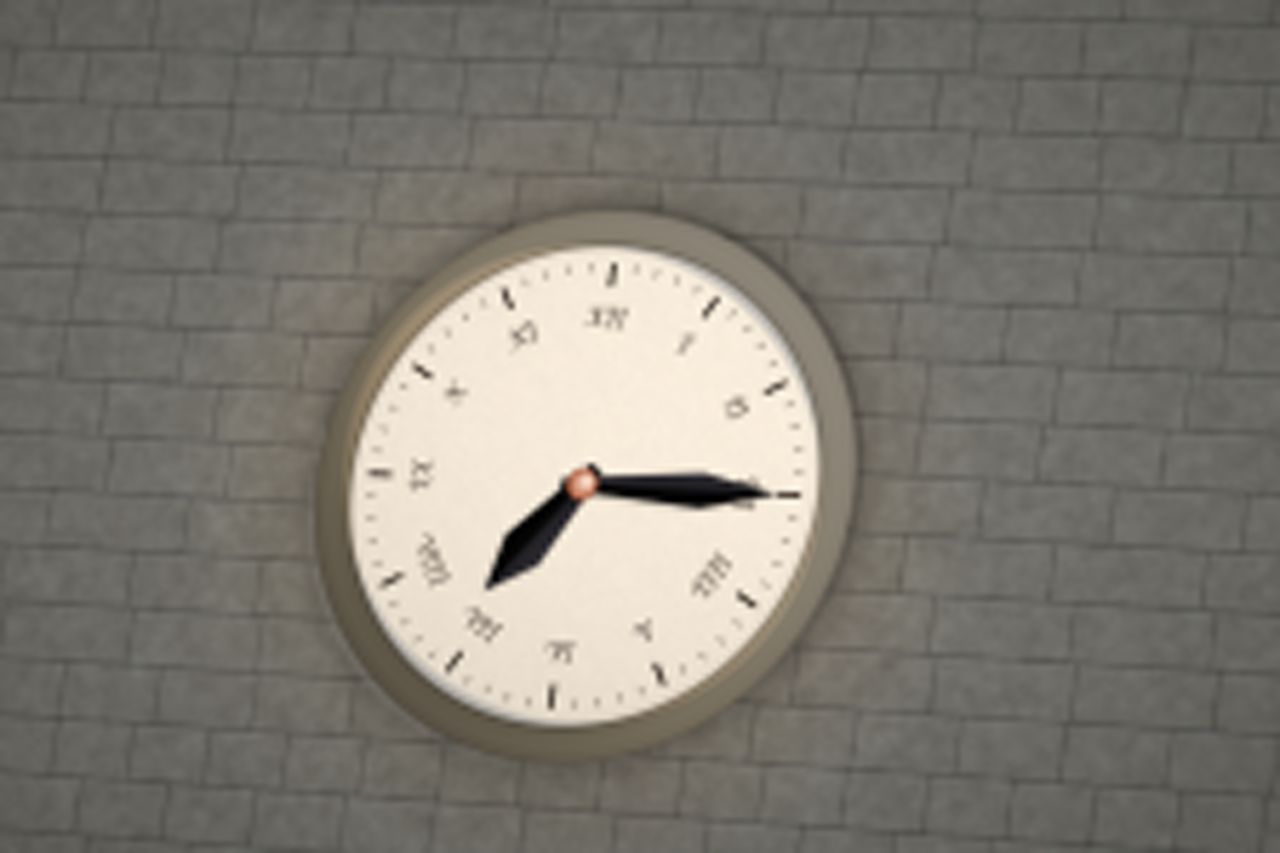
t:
7 h 15 min
